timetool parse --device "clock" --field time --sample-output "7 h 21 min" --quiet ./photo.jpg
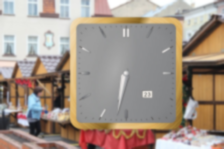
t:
6 h 32 min
